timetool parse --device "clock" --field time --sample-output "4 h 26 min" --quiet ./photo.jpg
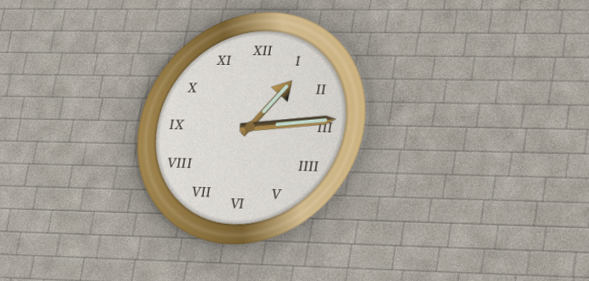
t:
1 h 14 min
